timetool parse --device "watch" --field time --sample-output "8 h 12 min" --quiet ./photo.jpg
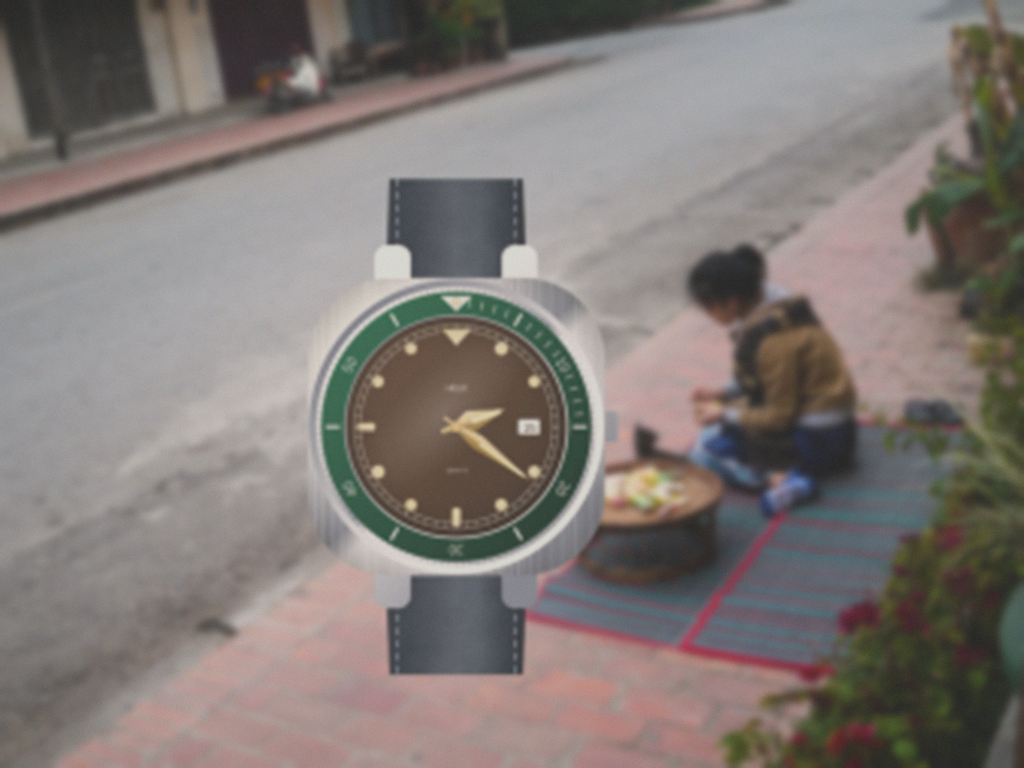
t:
2 h 21 min
